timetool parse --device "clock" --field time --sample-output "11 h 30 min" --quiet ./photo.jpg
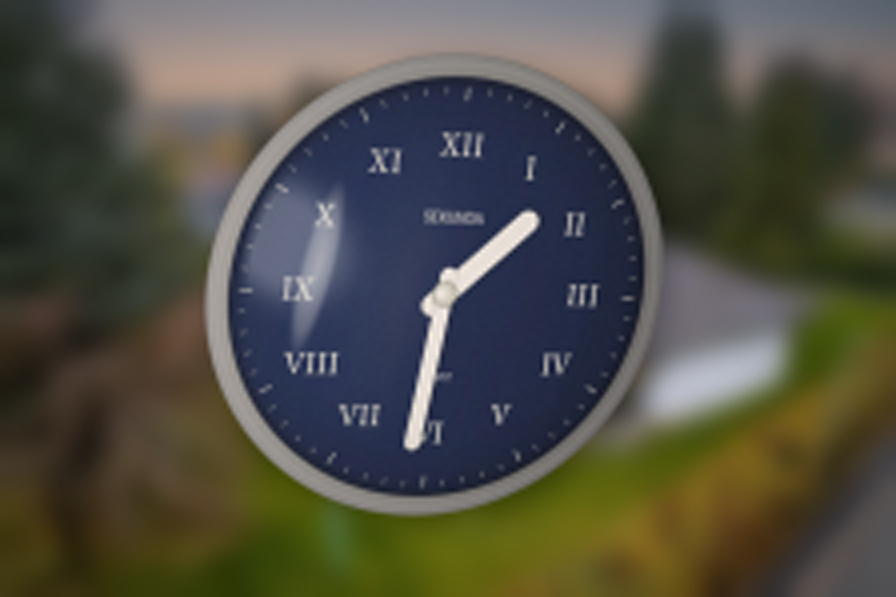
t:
1 h 31 min
